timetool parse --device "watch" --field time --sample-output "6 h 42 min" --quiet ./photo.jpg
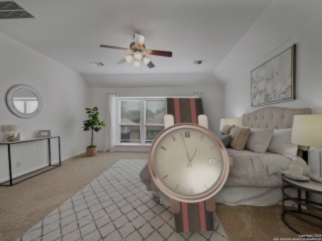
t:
12 h 58 min
